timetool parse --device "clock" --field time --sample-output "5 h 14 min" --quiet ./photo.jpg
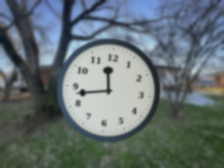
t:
11 h 43 min
